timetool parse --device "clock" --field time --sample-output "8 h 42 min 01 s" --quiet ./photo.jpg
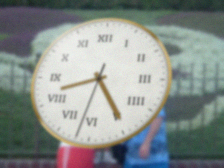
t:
8 h 24 min 32 s
